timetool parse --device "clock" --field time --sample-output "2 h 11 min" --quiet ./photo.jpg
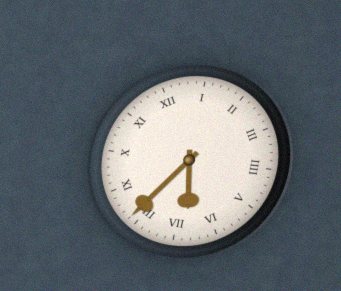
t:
6 h 41 min
